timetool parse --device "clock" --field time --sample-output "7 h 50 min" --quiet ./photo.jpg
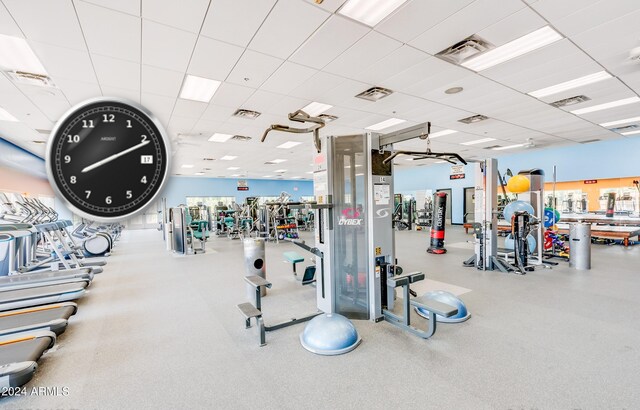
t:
8 h 11 min
